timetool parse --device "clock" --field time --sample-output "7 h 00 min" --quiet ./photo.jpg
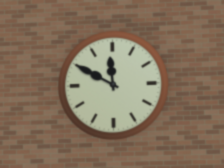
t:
11 h 50 min
